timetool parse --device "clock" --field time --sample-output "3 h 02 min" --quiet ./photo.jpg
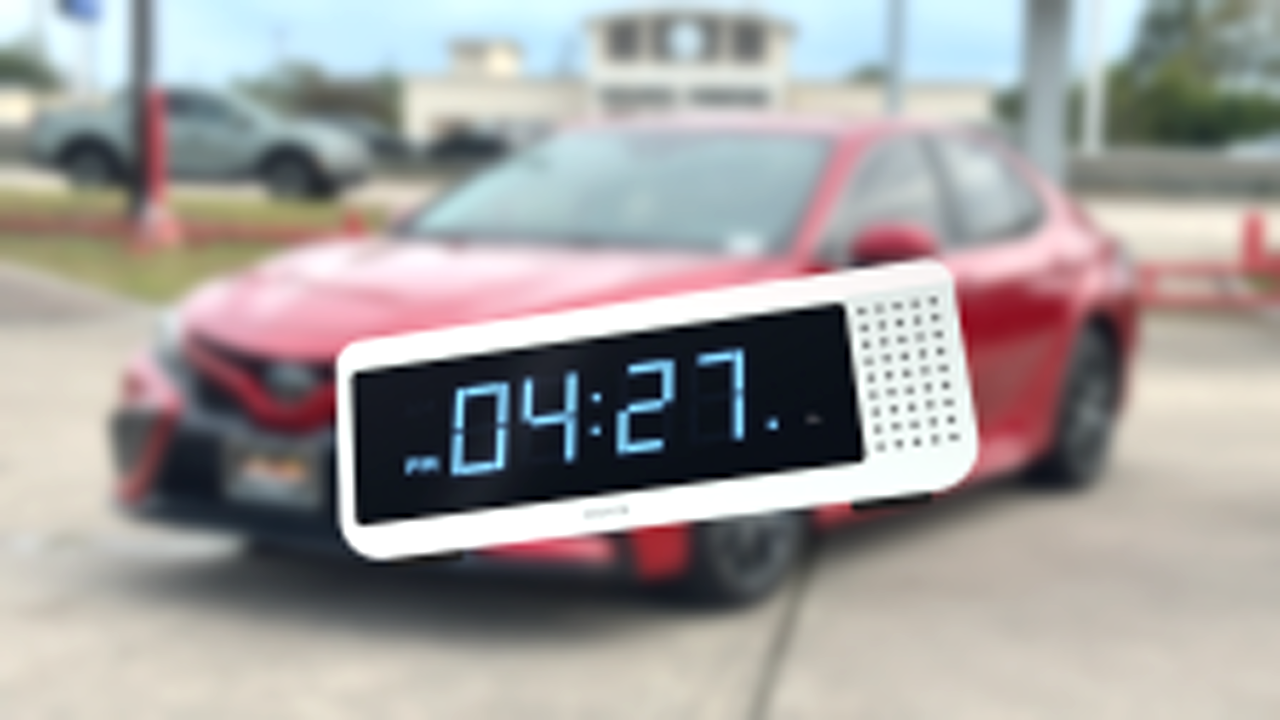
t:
4 h 27 min
